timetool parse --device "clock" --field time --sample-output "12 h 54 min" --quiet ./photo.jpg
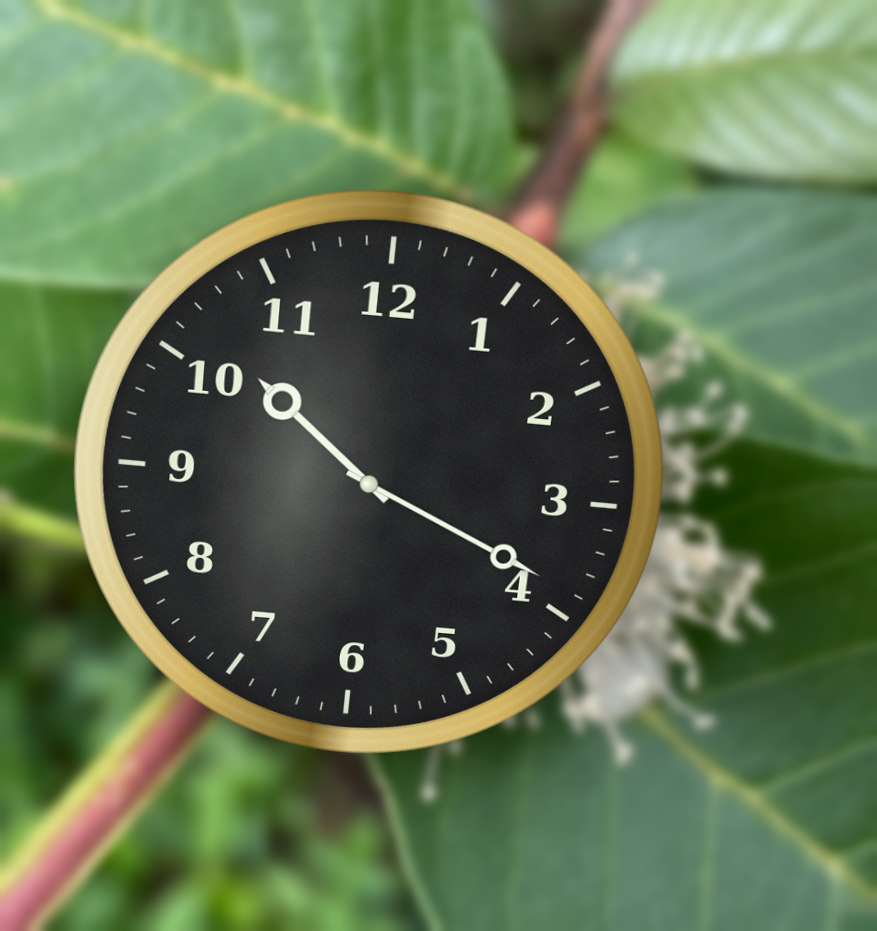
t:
10 h 19 min
